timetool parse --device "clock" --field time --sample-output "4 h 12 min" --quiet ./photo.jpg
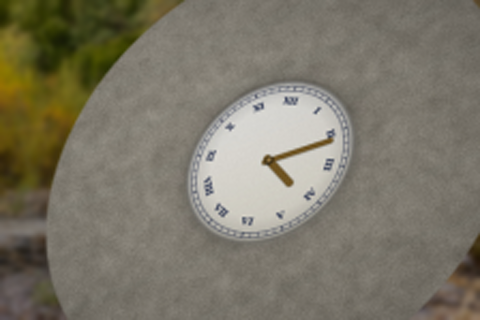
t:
4 h 11 min
